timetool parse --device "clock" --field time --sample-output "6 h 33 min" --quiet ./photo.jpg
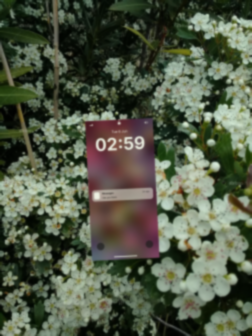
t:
2 h 59 min
